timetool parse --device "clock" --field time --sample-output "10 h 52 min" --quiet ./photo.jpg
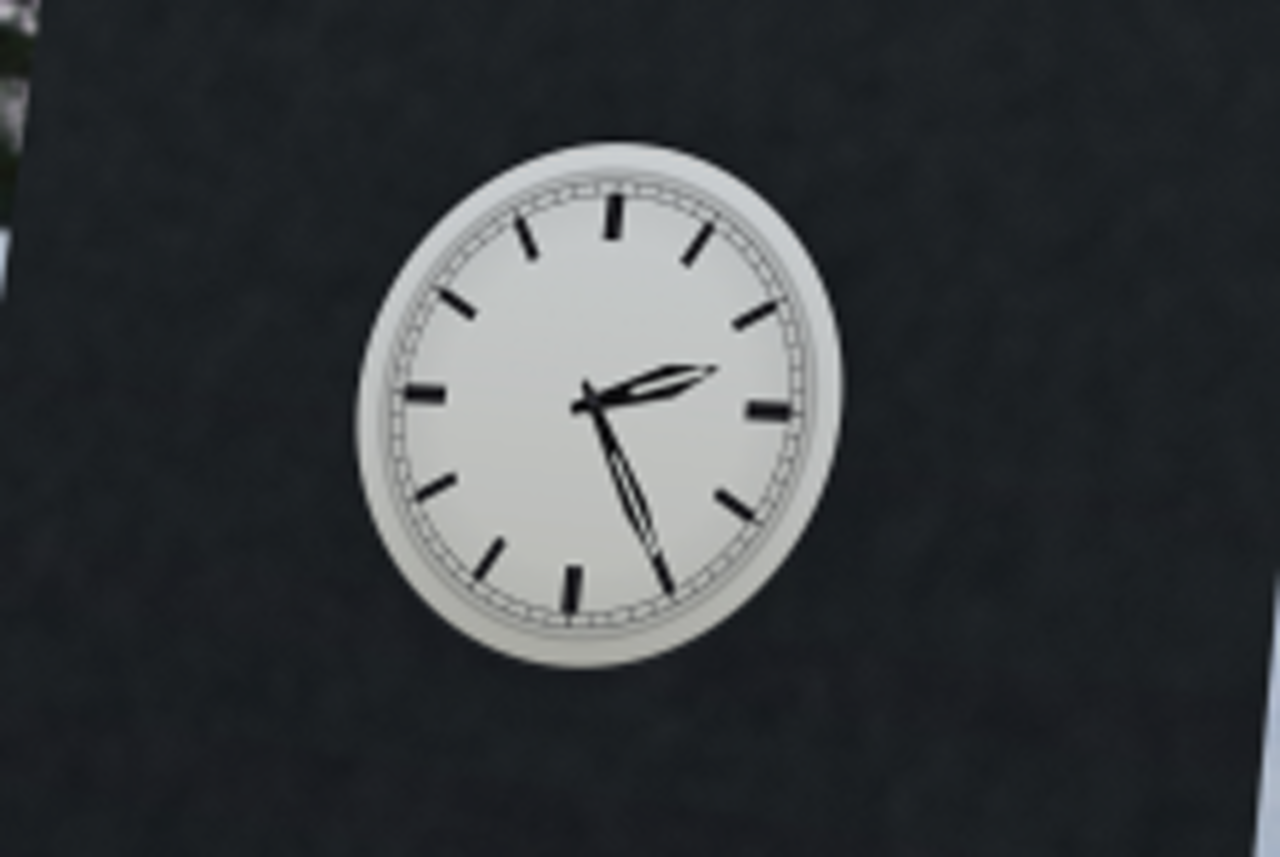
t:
2 h 25 min
